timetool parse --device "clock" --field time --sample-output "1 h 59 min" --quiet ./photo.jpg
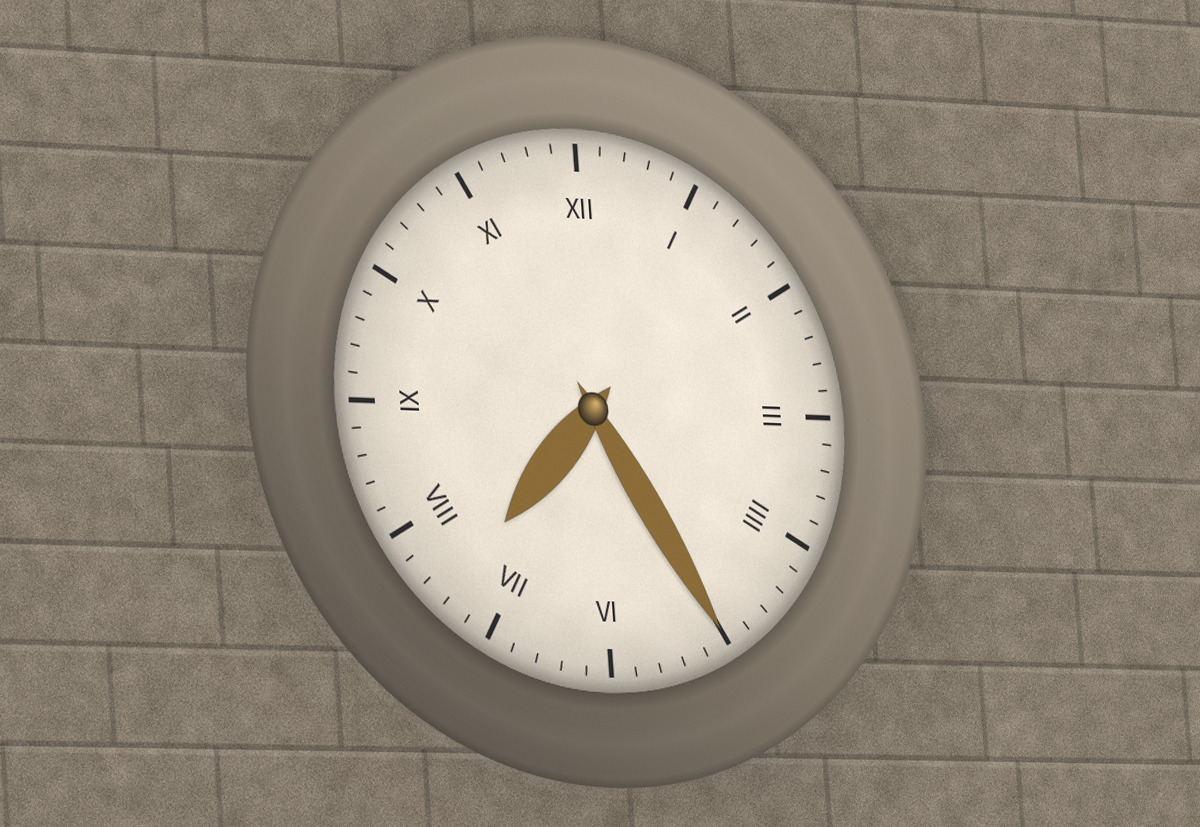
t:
7 h 25 min
